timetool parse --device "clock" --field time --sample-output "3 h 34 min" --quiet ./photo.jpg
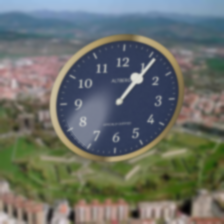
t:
1 h 06 min
